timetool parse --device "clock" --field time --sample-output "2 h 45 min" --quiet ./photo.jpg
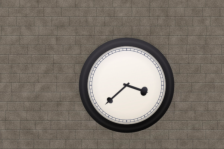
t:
3 h 38 min
